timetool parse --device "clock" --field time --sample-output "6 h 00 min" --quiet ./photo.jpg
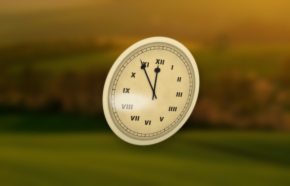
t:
11 h 54 min
